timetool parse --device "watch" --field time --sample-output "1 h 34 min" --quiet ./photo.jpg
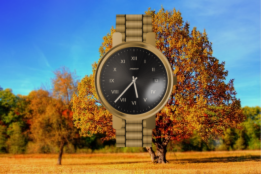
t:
5 h 37 min
